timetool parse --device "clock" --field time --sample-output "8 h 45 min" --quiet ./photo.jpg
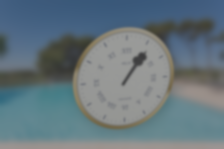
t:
1 h 06 min
